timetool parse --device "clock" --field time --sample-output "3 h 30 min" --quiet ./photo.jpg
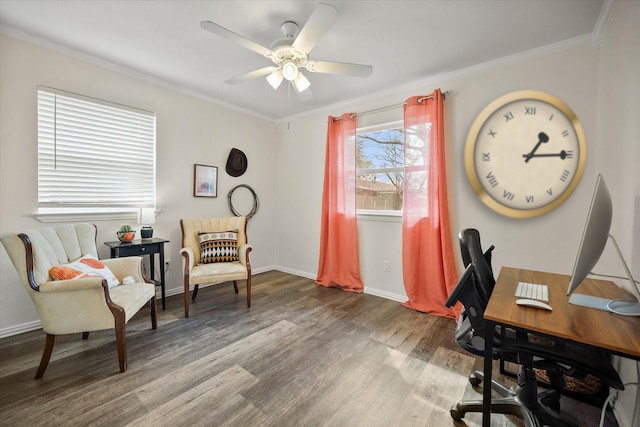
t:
1 h 15 min
